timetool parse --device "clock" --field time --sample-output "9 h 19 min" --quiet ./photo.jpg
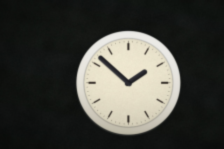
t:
1 h 52 min
